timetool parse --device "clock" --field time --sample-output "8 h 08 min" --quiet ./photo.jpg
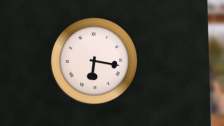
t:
6 h 17 min
